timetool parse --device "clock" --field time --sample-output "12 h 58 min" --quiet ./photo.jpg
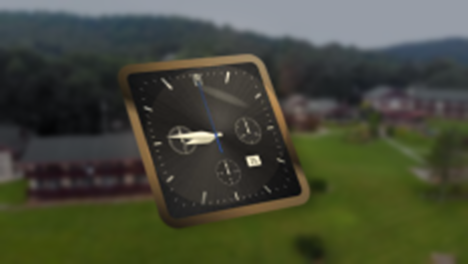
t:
8 h 46 min
